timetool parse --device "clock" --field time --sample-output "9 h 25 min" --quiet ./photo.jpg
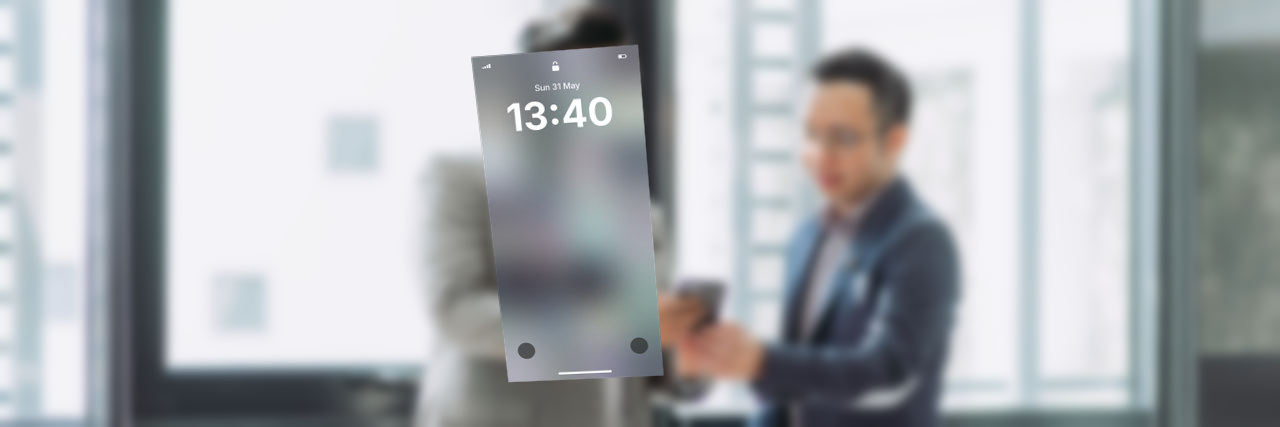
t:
13 h 40 min
